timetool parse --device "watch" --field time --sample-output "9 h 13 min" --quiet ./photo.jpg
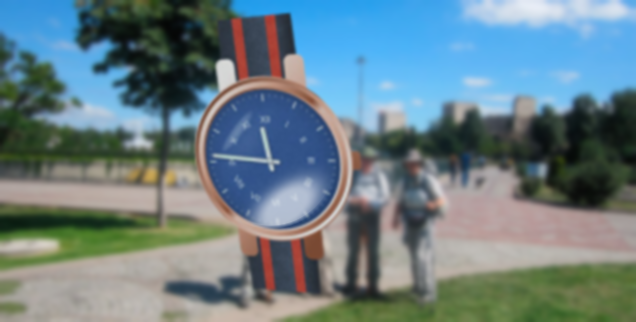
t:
11 h 46 min
